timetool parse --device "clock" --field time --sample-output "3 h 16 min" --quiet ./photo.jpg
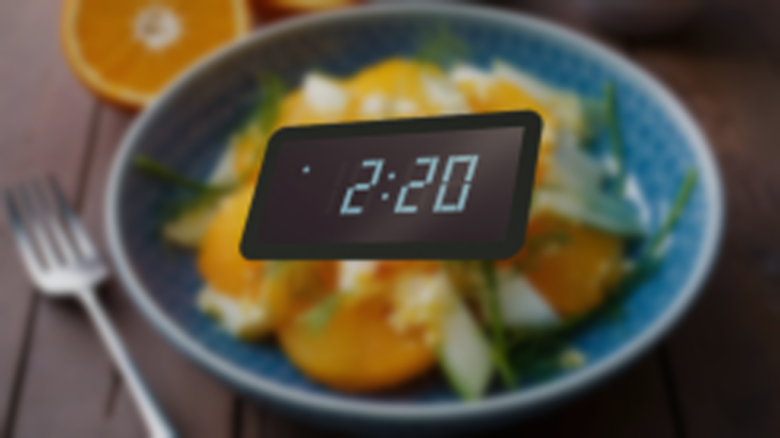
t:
2 h 20 min
